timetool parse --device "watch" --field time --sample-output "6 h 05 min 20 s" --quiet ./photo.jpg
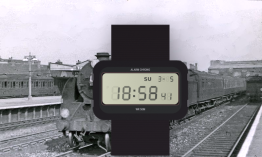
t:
18 h 58 min 41 s
